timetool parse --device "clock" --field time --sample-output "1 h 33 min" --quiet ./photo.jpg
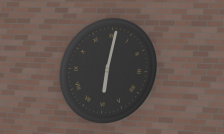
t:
6 h 01 min
